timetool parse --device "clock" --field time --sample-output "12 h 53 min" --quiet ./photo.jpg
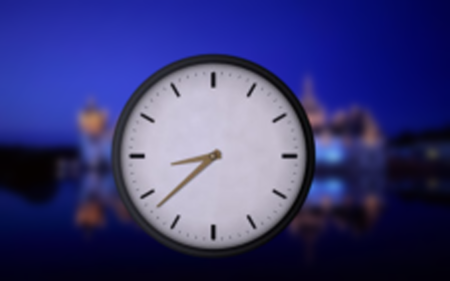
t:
8 h 38 min
